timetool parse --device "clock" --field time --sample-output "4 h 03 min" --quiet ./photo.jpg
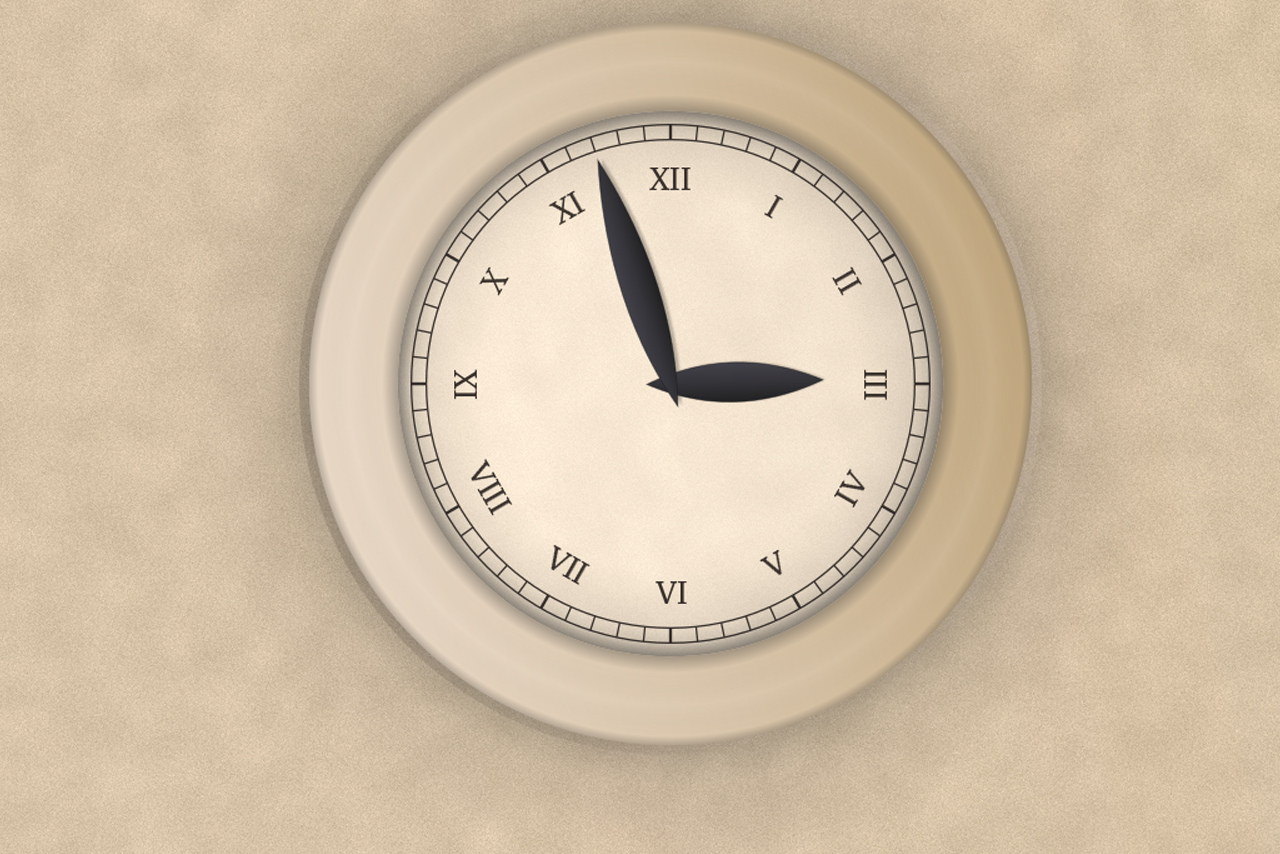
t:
2 h 57 min
